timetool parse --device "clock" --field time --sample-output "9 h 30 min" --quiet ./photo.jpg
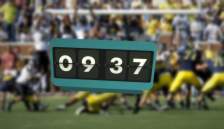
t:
9 h 37 min
